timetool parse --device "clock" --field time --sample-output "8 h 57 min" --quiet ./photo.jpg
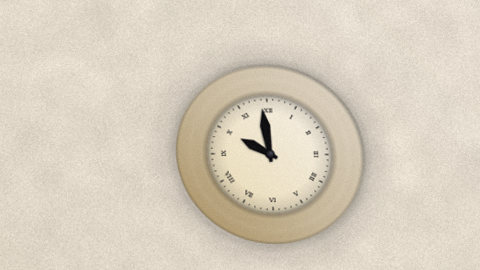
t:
9 h 59 min
